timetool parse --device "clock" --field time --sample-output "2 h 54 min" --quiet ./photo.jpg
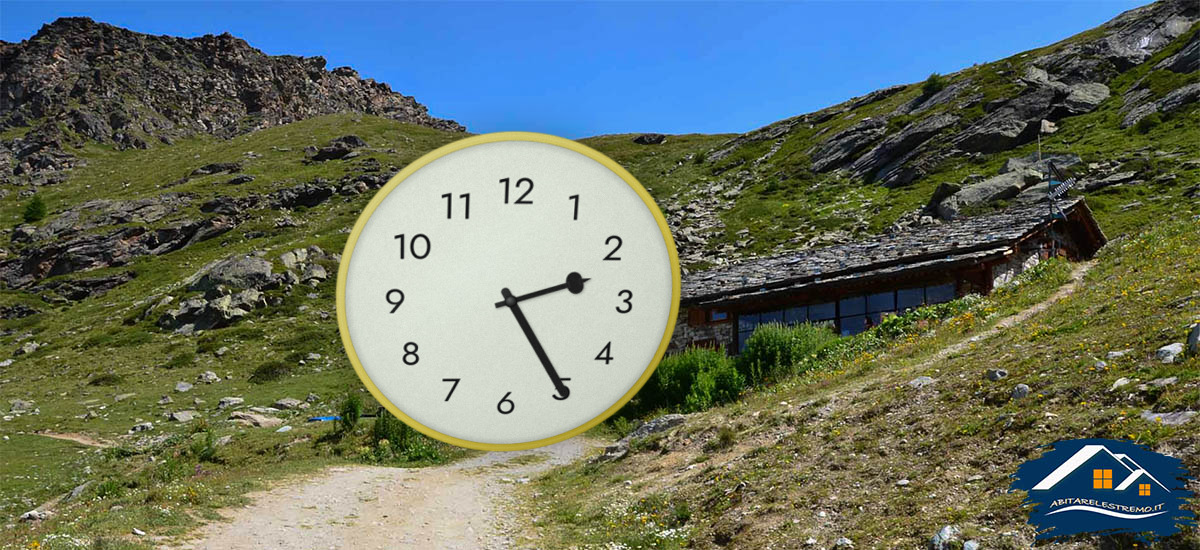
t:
2 h 25 min
